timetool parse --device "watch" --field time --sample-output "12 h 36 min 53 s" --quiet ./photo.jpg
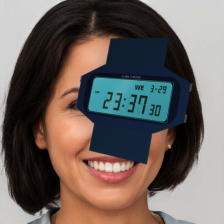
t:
23 h 37 min 30 s
